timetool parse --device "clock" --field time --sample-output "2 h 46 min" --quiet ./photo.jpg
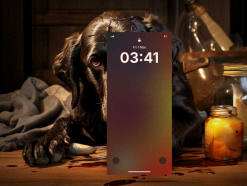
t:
3 h 41 min
